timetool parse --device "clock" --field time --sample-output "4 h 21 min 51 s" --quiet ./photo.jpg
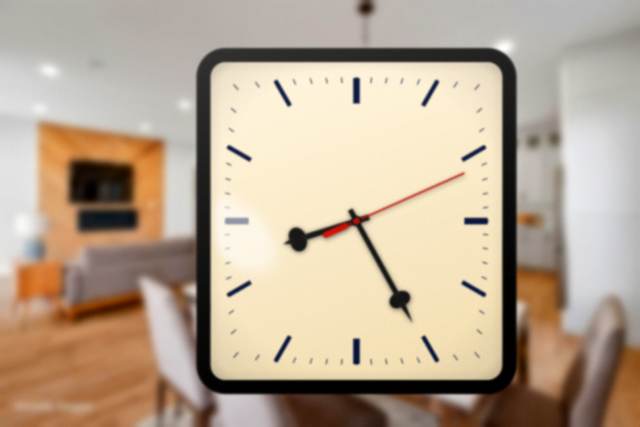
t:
8 h 25 min 11 s
